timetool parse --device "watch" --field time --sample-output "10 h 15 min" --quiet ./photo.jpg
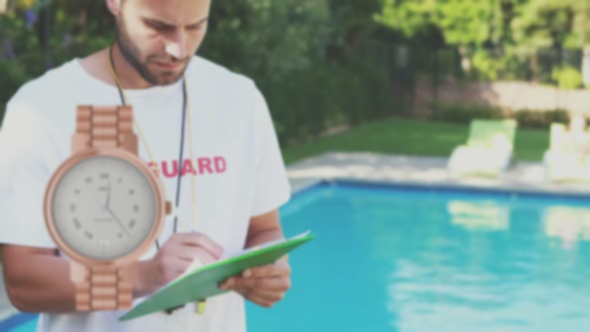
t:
12 h 23 min
